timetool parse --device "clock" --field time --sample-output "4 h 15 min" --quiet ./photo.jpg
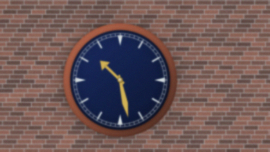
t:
10 h 28 min
